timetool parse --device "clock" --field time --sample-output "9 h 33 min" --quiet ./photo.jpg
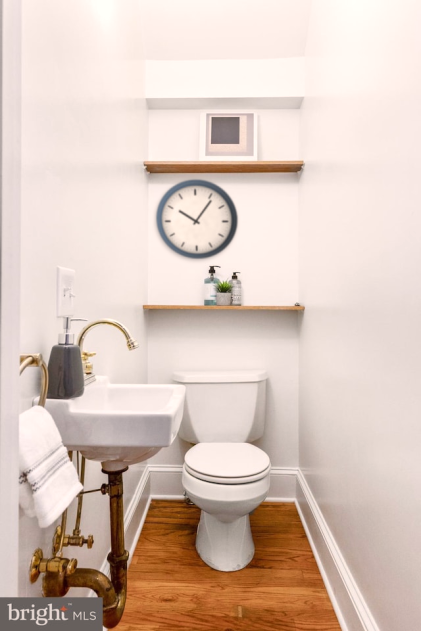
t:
10 h 06 min
